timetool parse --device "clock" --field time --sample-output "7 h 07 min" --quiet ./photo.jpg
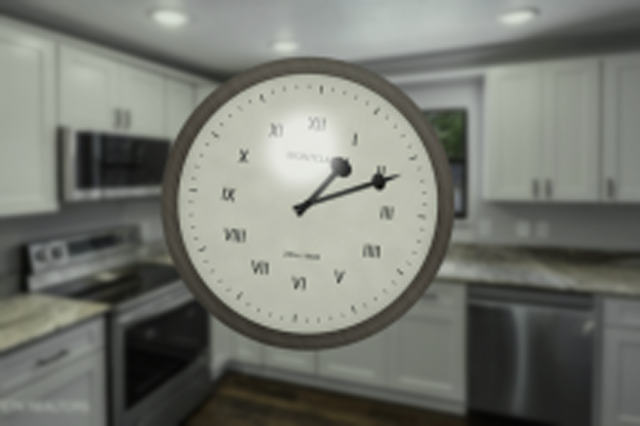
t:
1 h 11 min
